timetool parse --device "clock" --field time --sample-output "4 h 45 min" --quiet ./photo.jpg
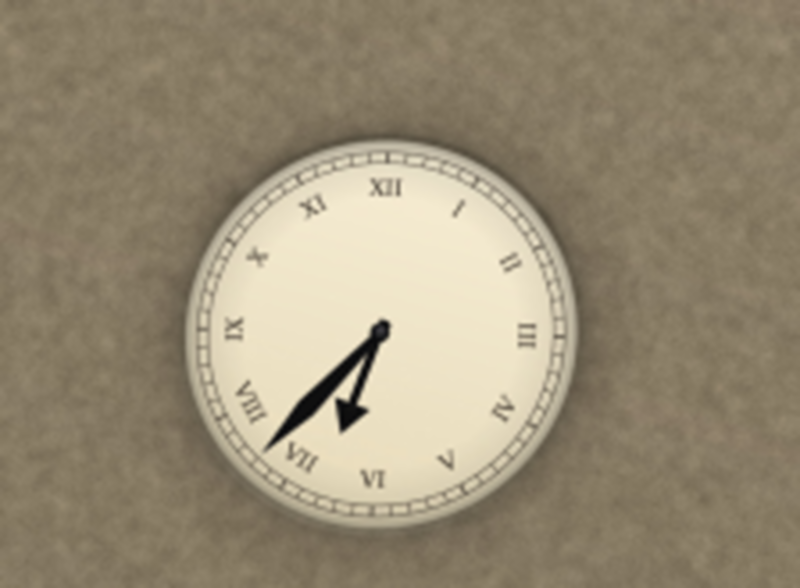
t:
6 h 37 min
